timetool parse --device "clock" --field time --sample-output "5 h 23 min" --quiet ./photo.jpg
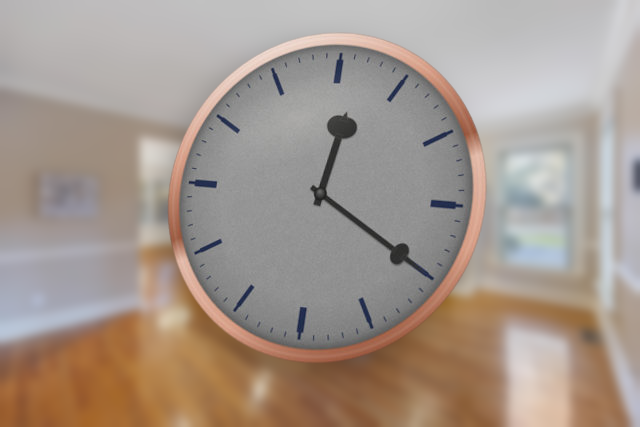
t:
12 h 20 min
